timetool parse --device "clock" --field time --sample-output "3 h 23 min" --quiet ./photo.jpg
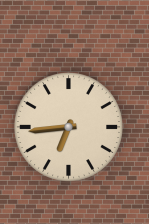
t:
6 h 44 min
